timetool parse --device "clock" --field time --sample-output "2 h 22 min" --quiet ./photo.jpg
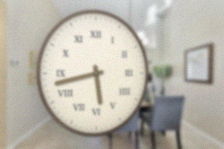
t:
5 h 43 min
